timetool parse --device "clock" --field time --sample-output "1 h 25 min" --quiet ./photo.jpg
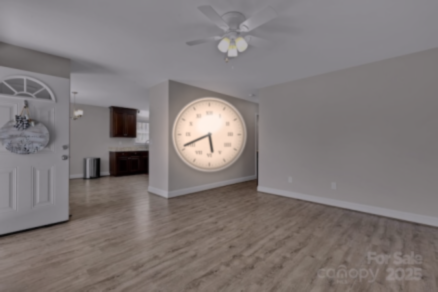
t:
5 h 41 min
